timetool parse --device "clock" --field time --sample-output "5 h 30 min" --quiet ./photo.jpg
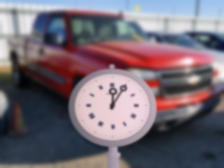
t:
12 h 05 min
